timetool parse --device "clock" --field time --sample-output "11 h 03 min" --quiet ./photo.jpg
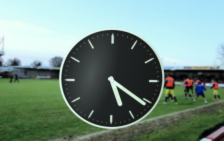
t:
5 h 21 min
